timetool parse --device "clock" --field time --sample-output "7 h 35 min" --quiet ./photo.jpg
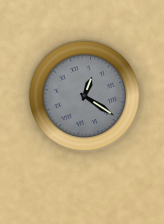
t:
1 h 24 min
